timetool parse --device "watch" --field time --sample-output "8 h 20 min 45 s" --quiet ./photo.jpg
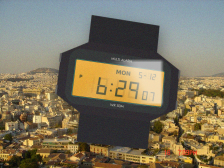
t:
6 h 29 min 07 s
